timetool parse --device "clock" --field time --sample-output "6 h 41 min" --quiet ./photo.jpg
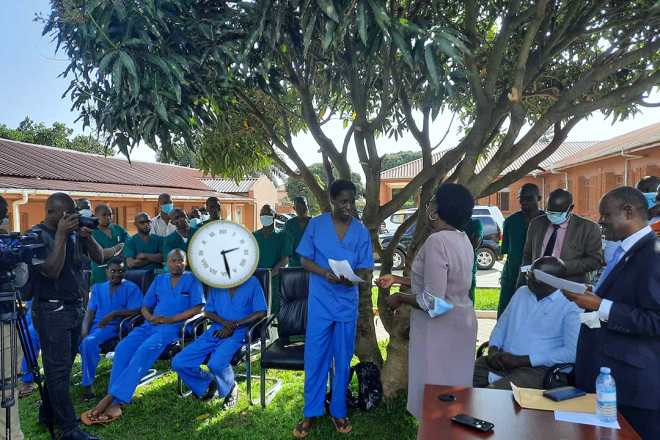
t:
2 h 28 min
